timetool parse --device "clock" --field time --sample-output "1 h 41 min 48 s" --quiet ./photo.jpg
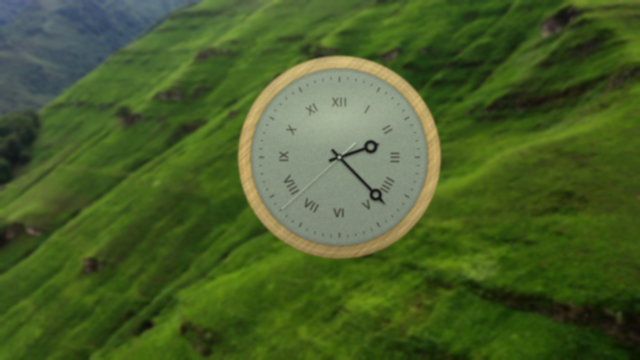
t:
2 h 22 min 38 s
